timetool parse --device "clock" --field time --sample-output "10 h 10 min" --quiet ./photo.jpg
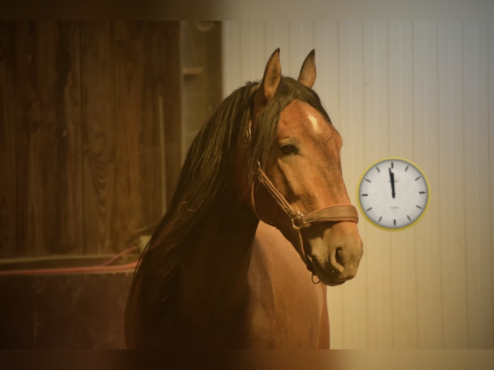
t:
11 h 59 min
